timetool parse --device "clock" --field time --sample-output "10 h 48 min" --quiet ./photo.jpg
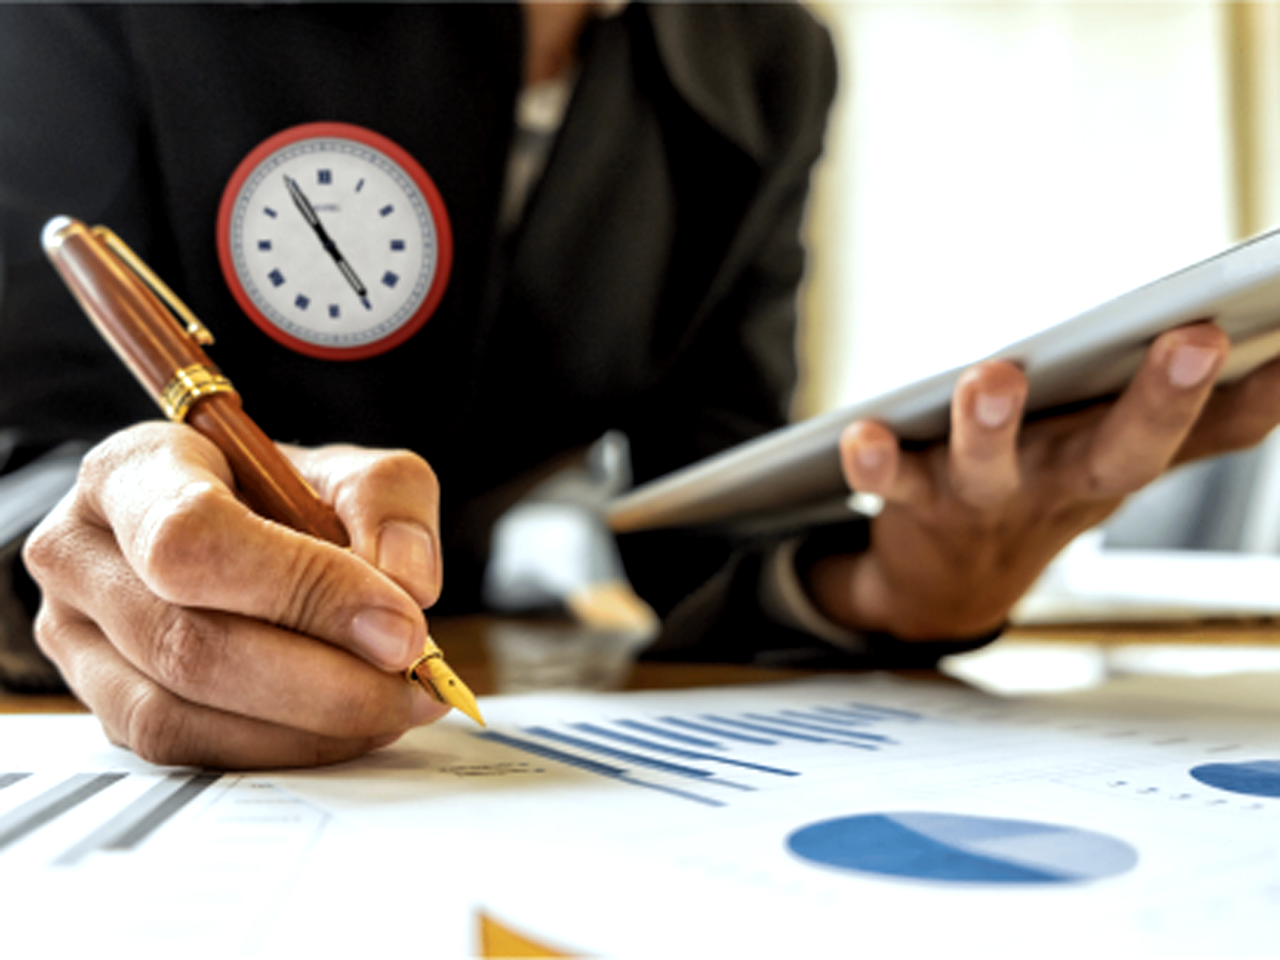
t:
4 h 55 min
